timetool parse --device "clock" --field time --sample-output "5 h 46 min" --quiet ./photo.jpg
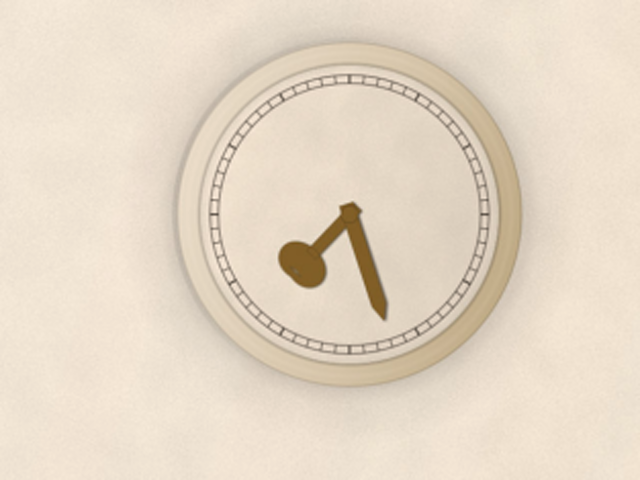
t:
7 h 27 min
